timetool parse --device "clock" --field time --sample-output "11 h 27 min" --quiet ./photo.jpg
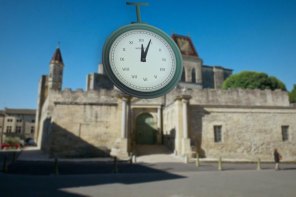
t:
12 h 04 min
